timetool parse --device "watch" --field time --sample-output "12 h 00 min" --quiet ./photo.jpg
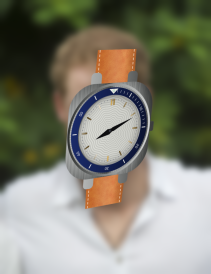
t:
8 h 11 min
